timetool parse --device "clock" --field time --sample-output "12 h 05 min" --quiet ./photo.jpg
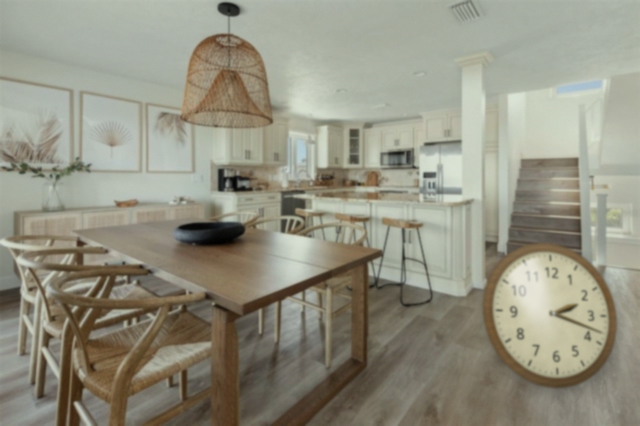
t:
2 h 18 min
